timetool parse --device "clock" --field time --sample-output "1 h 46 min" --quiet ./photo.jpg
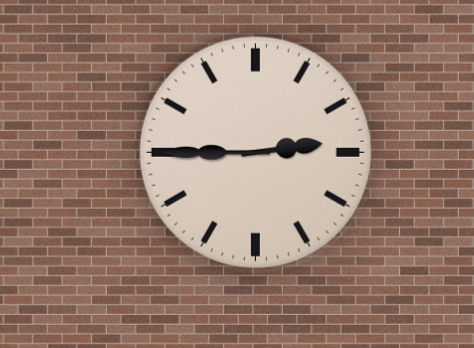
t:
2 h 45 min
